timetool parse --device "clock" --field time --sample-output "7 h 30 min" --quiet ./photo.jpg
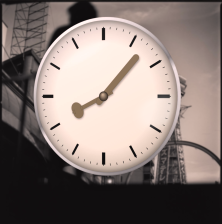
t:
8 h 07 min
